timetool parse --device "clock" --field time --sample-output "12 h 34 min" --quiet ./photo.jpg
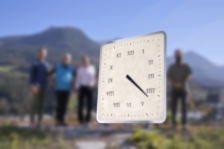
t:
4 h 22 min
